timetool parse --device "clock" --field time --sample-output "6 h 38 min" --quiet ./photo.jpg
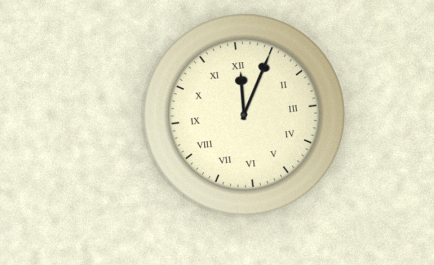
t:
12 h 05 min
